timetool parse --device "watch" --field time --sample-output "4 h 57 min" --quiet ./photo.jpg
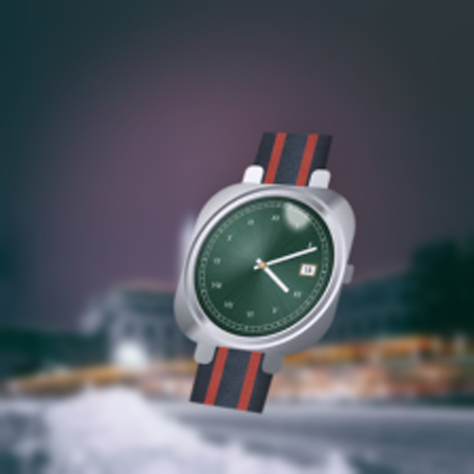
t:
4 h 11 min
